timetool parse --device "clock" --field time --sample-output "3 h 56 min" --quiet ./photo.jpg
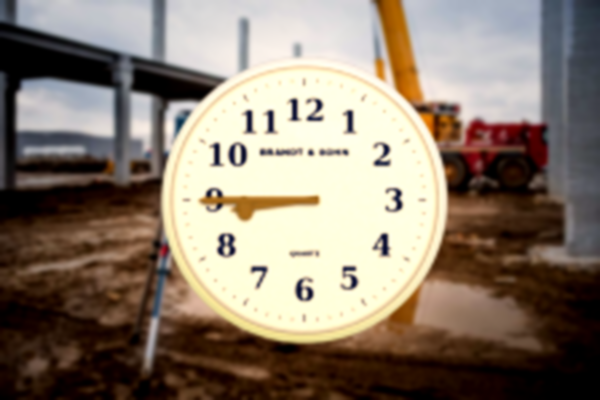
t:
8 h 45 min
